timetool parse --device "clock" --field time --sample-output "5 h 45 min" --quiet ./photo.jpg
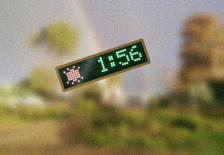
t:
1 h 56 min
